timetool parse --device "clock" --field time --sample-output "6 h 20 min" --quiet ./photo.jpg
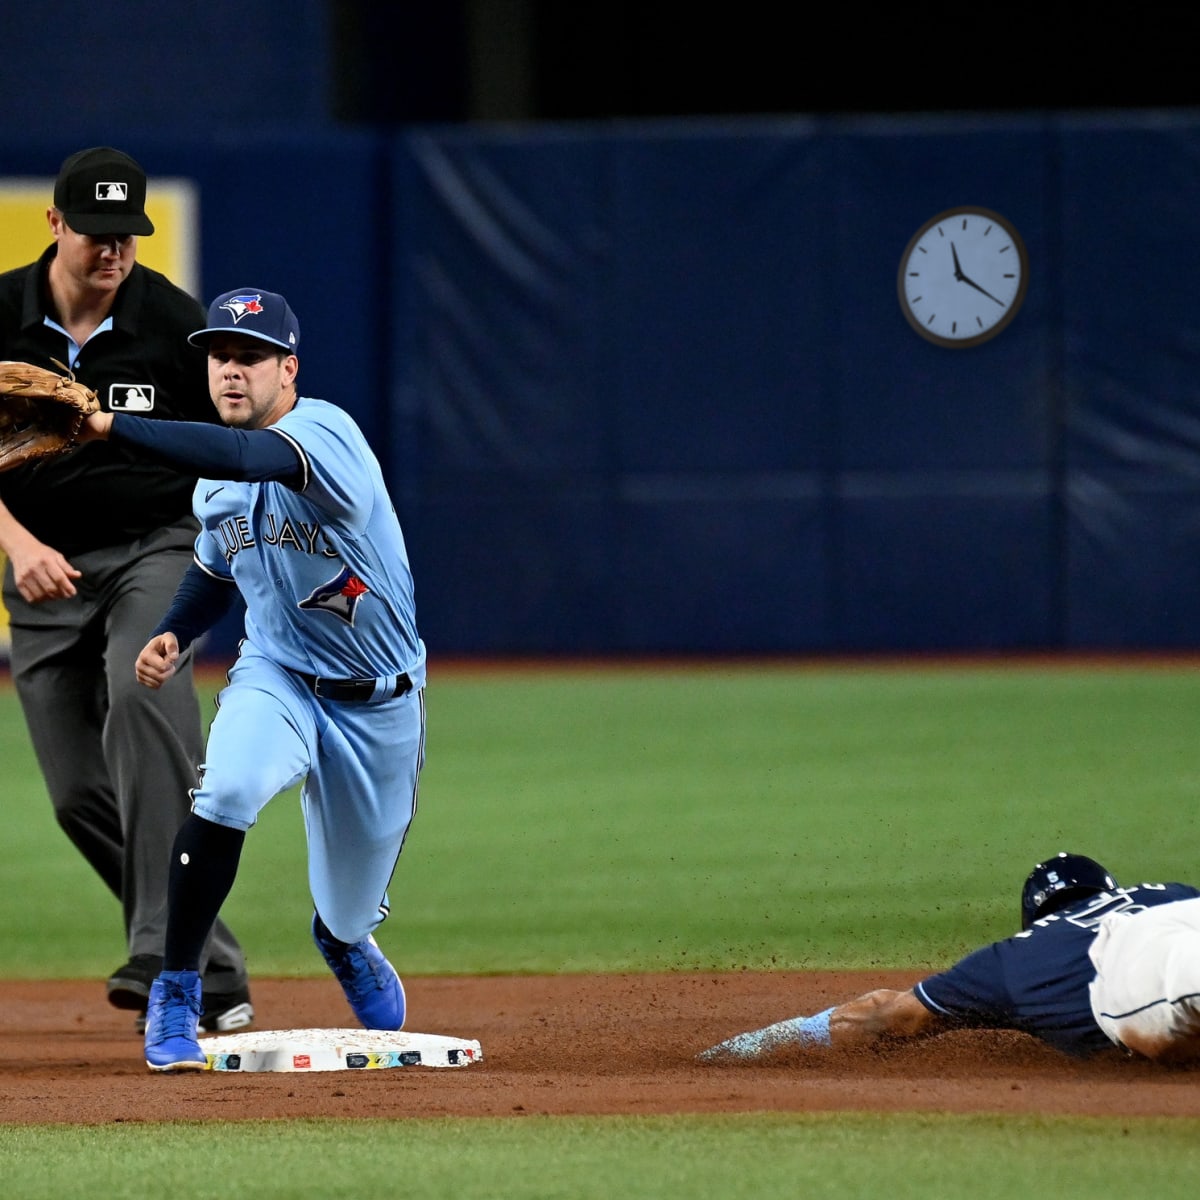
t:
11 h 20 min
